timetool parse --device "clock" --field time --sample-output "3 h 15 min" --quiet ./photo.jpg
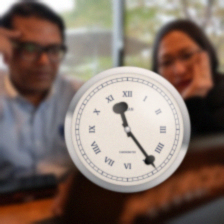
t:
11 h 24 min
